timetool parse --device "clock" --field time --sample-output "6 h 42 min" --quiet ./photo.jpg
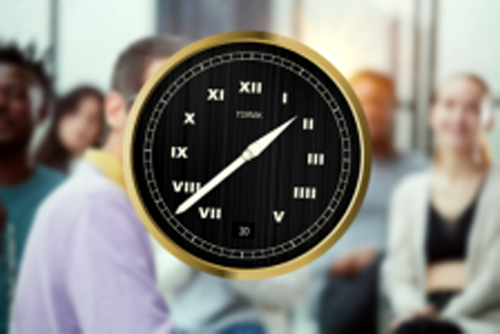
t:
1 h 38 min
